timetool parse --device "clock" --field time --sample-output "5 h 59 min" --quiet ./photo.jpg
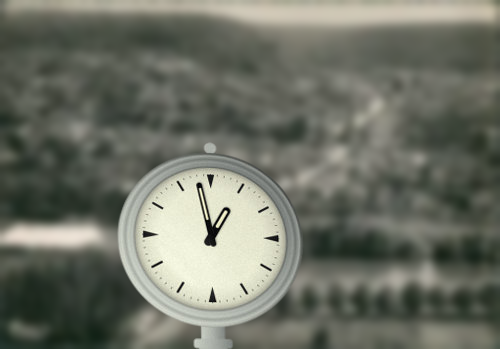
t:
12 h 58 min
